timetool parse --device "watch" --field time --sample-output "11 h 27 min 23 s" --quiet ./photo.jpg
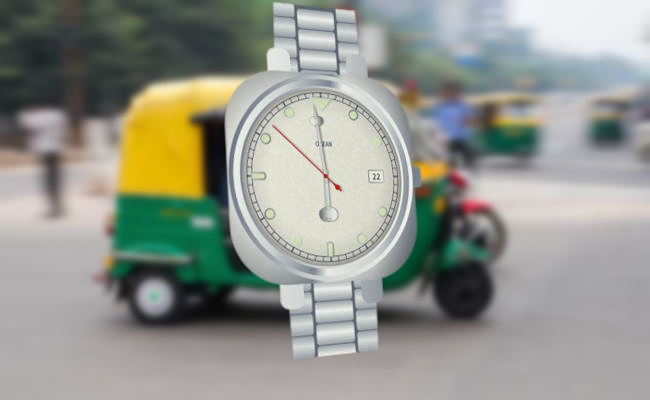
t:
5 h 58 min 52 s
